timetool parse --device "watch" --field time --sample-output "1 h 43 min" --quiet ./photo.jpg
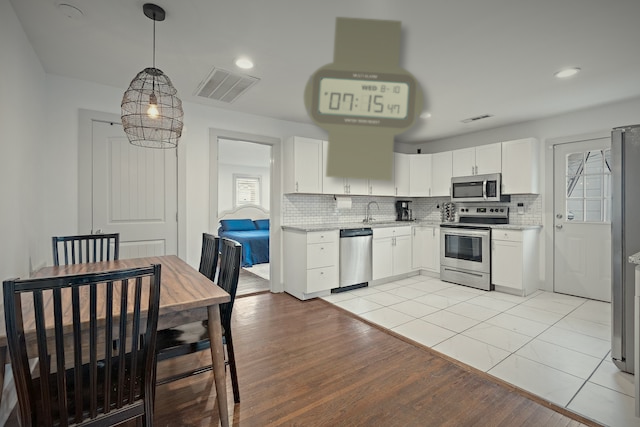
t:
7 h 15 min
